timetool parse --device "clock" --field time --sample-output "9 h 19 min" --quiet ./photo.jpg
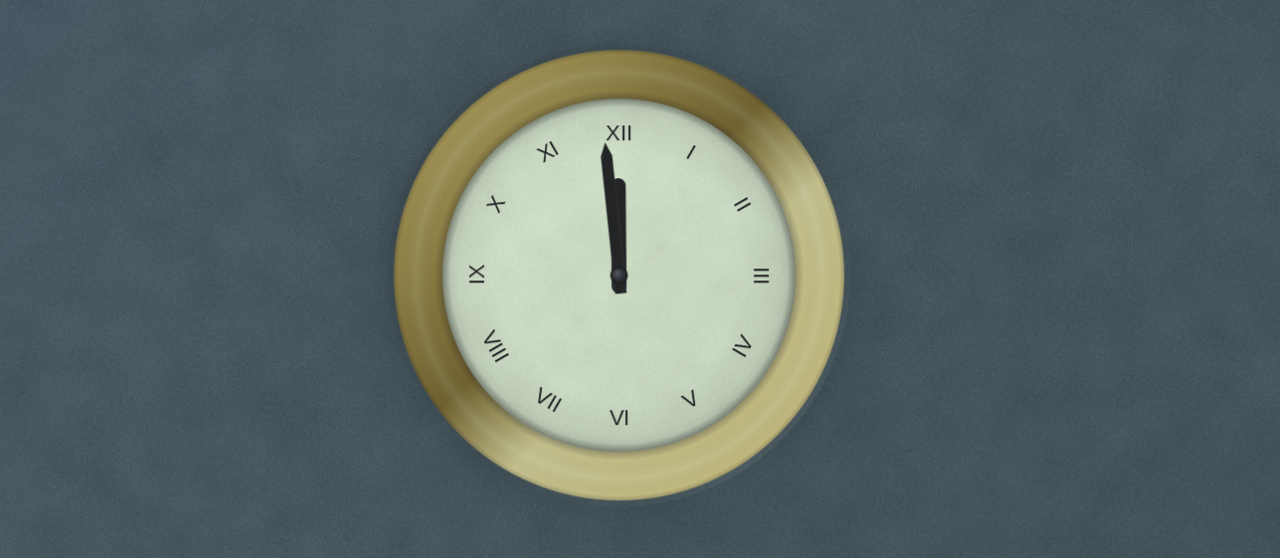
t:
11 h 59 min
